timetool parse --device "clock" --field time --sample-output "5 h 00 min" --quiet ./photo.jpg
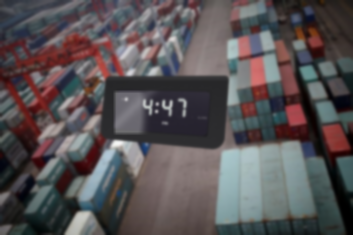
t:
4 h 47 min
